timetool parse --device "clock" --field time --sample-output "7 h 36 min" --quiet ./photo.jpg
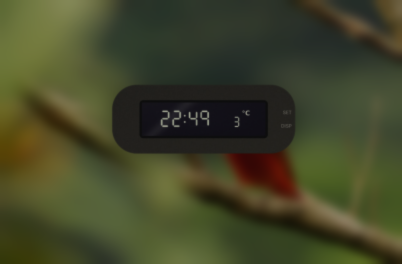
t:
22 h 49 min
